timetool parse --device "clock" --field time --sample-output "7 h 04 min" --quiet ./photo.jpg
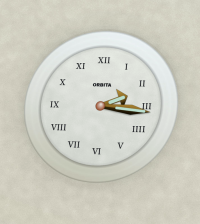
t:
2 h 16 min
